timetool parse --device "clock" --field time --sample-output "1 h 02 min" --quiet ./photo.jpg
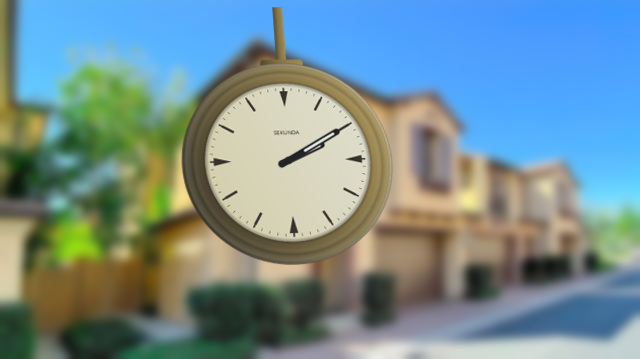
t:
2 h 10 min
